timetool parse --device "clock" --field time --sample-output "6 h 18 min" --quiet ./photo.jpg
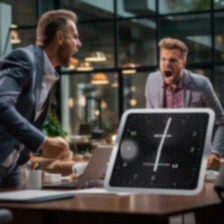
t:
6 h 01 min
